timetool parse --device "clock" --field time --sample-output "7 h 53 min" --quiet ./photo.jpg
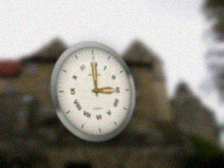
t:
3 h 00 min
